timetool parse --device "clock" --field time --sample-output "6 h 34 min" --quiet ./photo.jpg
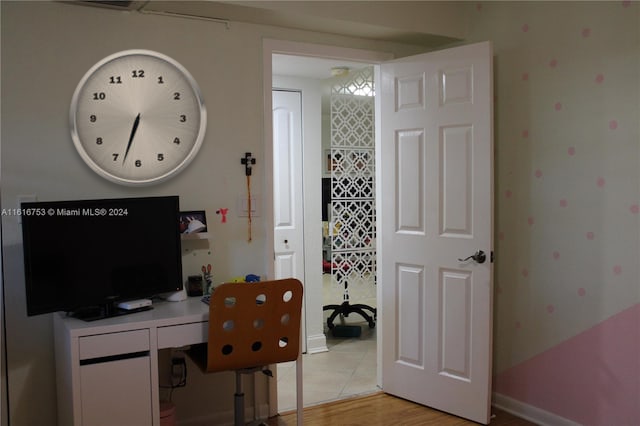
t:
6 h 33 min
